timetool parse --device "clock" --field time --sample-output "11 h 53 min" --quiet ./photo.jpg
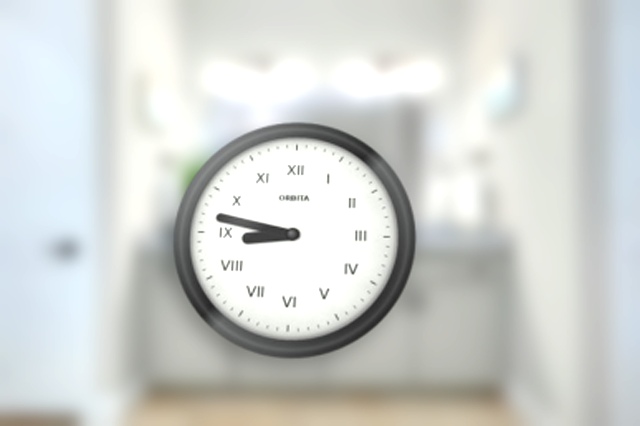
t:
8 h 47 min
